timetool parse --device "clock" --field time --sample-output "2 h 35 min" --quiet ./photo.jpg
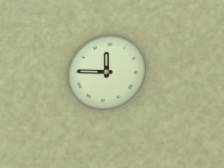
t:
11 h 45 min
